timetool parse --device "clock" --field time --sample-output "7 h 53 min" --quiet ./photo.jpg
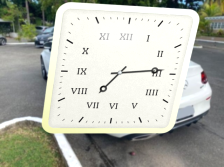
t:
7 h 14 min
